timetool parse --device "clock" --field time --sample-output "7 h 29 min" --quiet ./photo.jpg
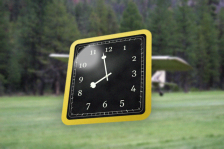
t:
7 h 58 min
